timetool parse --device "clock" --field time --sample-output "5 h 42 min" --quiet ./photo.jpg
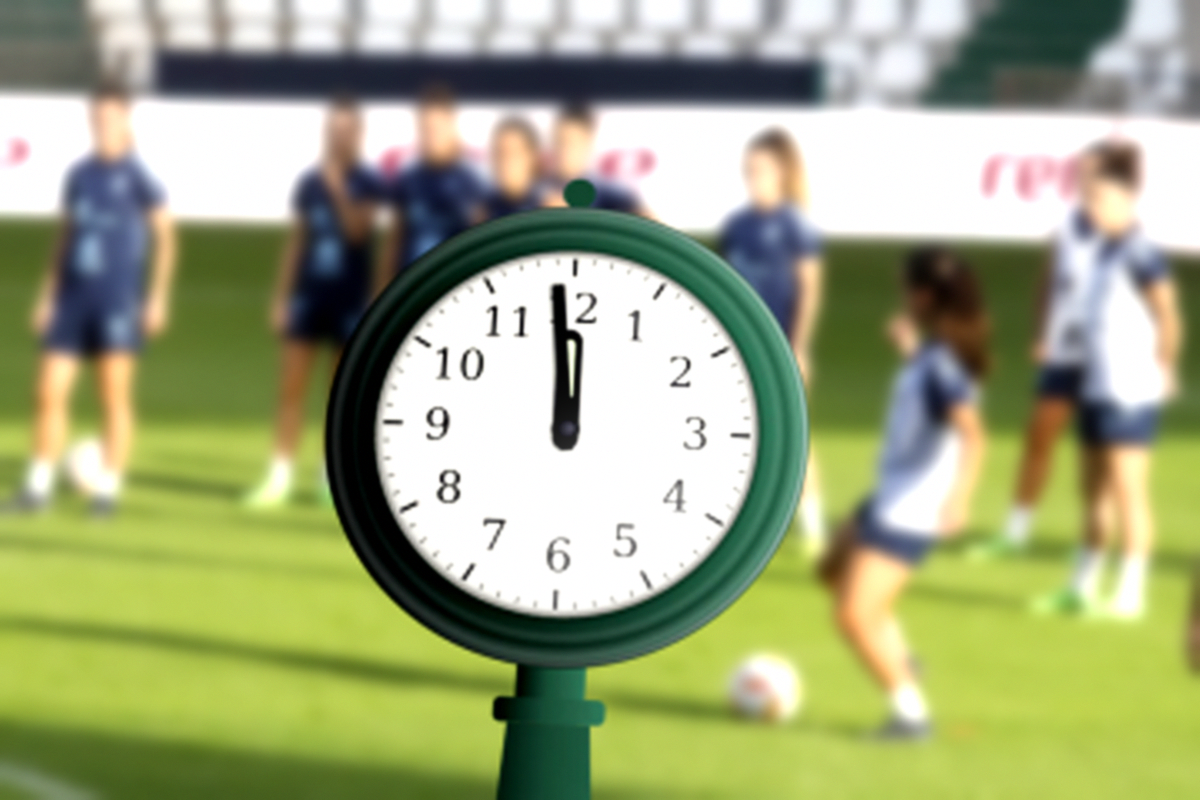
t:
11 h 59 min
